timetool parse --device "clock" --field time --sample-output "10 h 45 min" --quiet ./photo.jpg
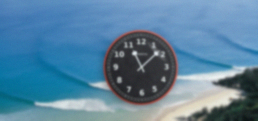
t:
11 h 08 min
